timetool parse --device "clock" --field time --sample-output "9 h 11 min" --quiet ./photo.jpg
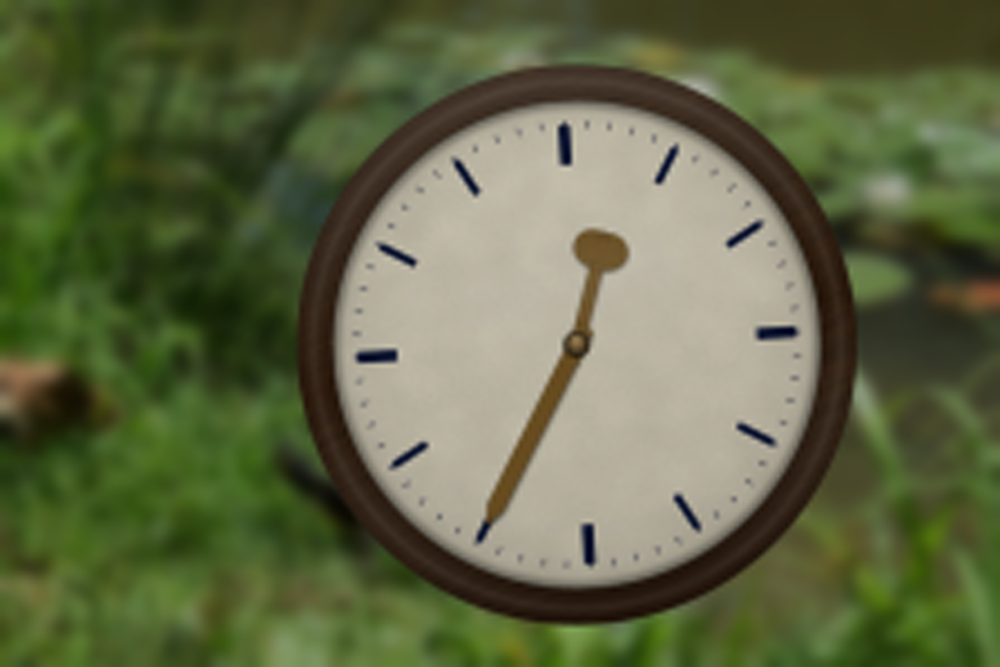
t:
12 h 35 min
